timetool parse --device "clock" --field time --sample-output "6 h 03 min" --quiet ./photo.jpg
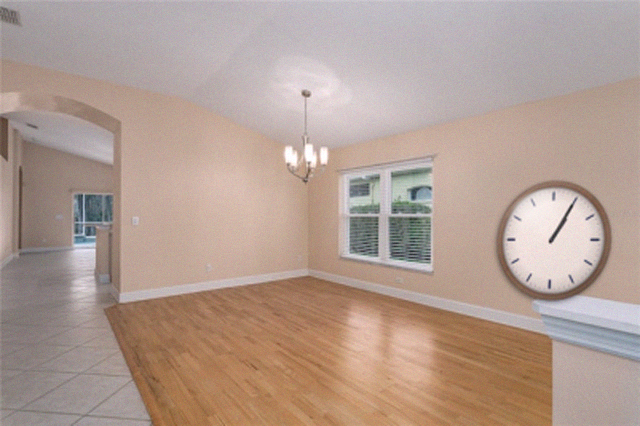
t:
1 h 05 min
